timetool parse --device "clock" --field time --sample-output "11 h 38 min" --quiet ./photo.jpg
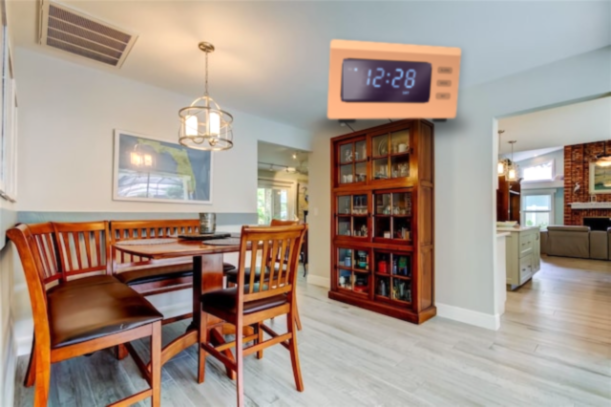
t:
12 h 28 min
